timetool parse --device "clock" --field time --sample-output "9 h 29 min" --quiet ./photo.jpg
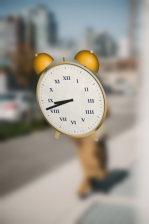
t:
8 h 42 min
